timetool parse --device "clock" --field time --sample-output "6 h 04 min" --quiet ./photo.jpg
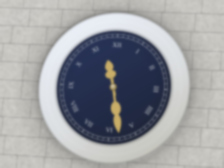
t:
11 h 28 min
